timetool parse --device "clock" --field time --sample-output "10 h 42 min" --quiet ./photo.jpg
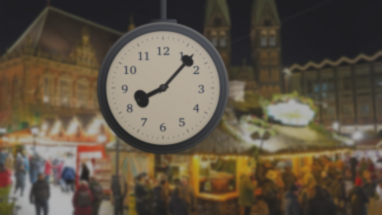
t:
8 h 07 min
